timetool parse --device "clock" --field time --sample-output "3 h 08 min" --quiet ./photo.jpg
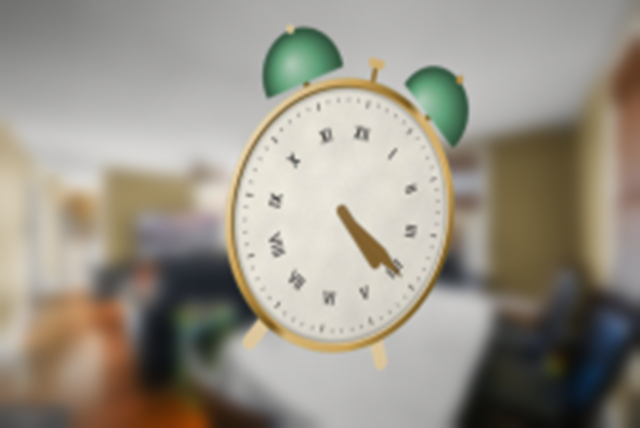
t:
4 h 20 min
